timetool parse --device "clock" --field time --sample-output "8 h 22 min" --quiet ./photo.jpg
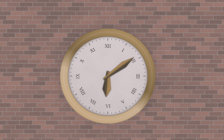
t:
6 h 09 min
